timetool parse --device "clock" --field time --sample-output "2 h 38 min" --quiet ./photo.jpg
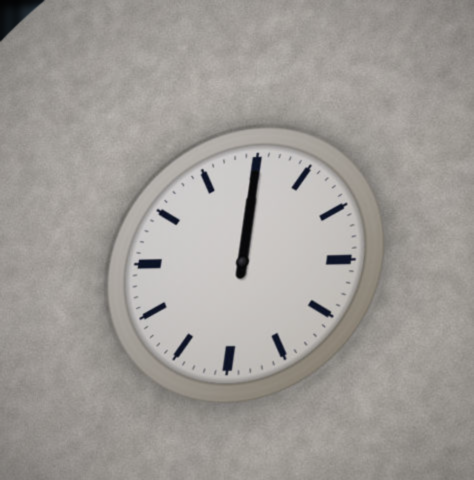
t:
12 h 00 min
